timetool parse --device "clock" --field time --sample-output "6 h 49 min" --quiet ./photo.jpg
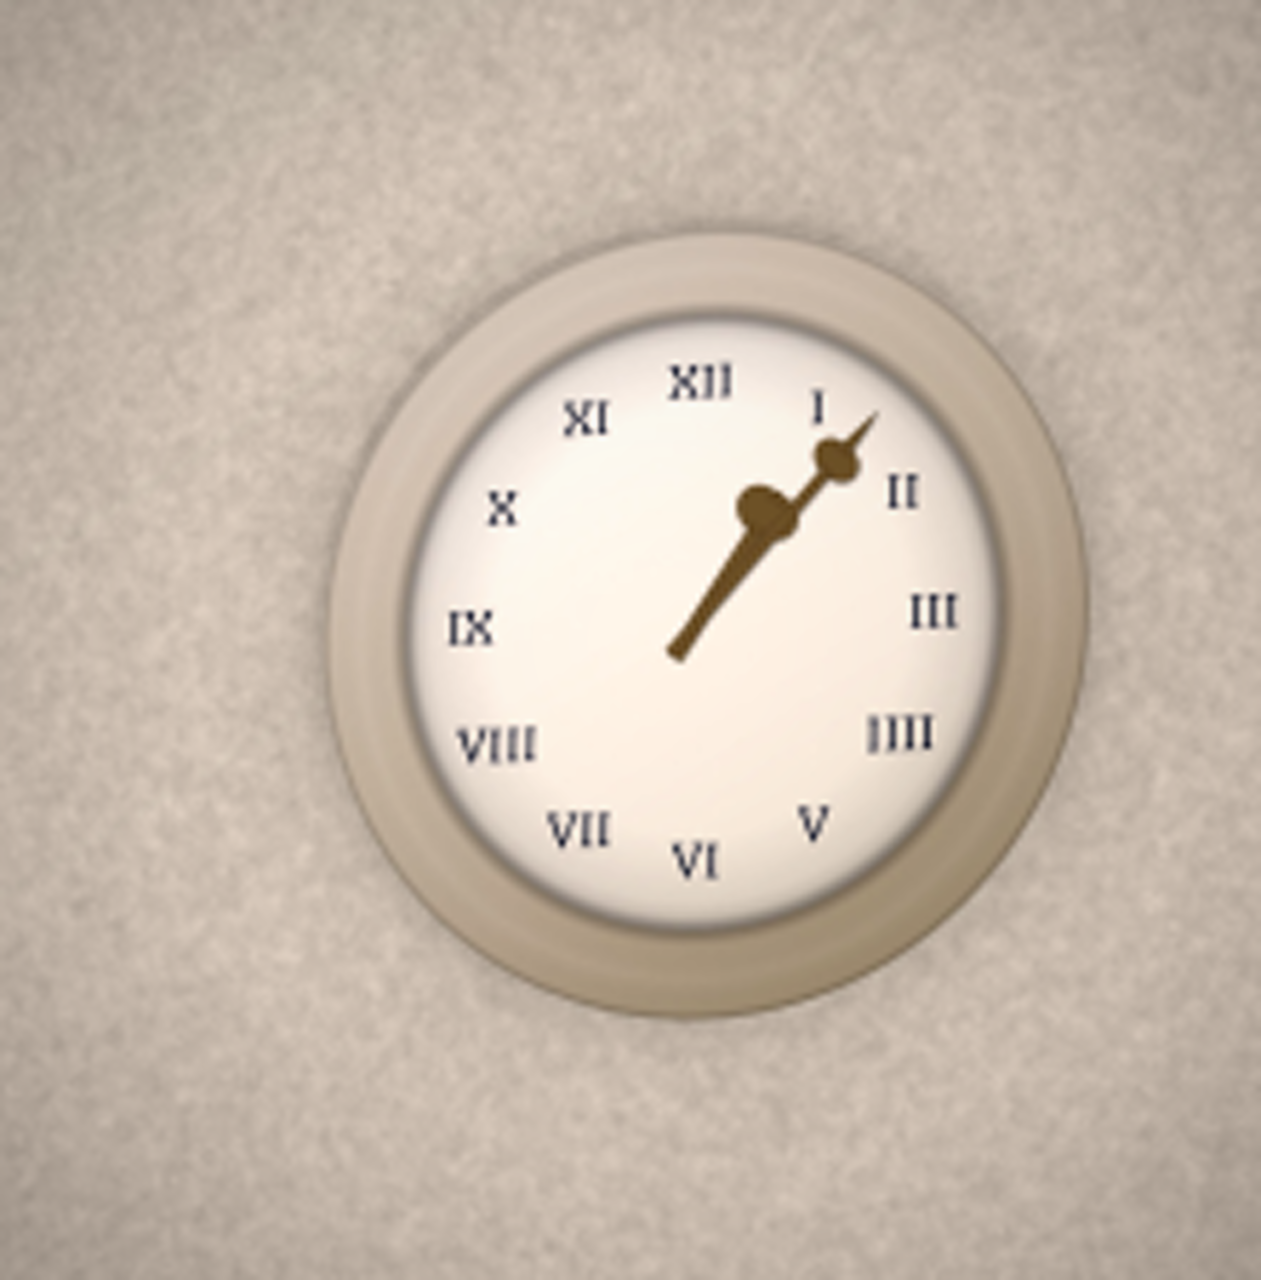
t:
1 h 07 min
